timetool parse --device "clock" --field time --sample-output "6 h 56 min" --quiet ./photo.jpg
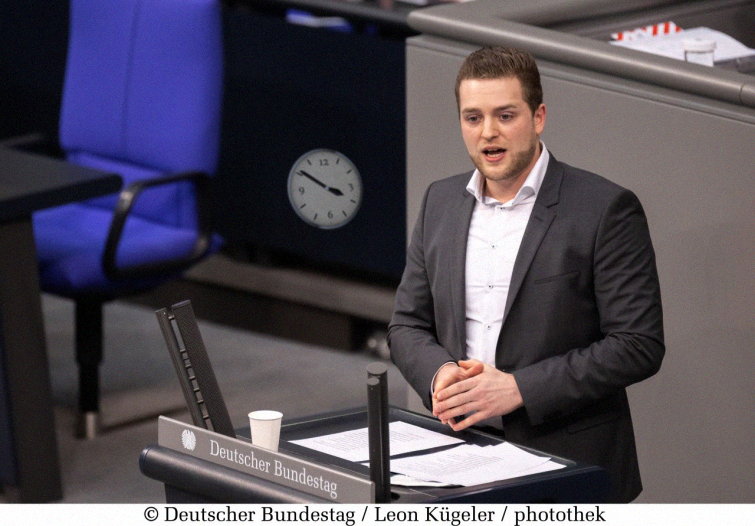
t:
3 h 51 min
